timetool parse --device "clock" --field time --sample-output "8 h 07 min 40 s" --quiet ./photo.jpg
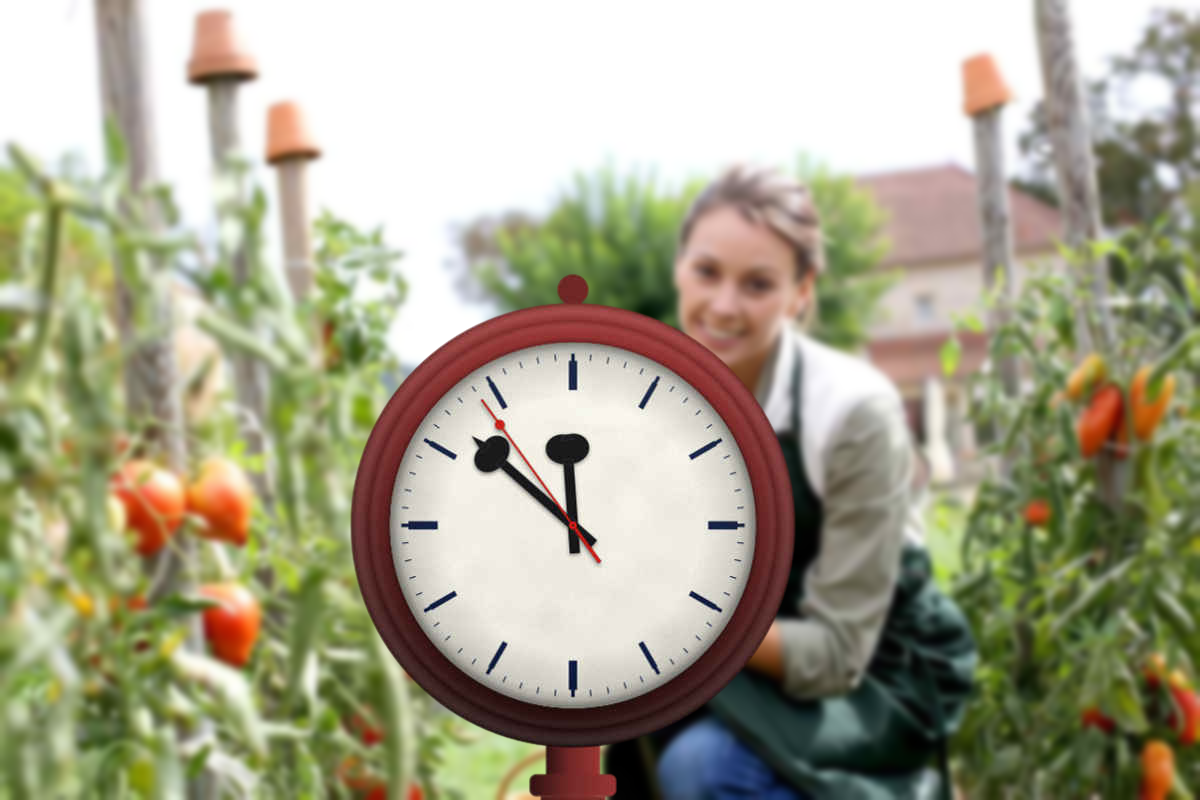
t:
11 h 51 min 54 s
